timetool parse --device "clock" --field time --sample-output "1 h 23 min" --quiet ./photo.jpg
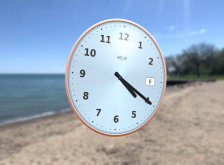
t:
4 h 20 min
